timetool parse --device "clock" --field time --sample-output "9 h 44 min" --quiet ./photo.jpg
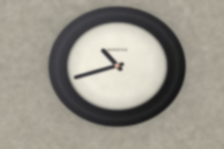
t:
10 h 42 min
